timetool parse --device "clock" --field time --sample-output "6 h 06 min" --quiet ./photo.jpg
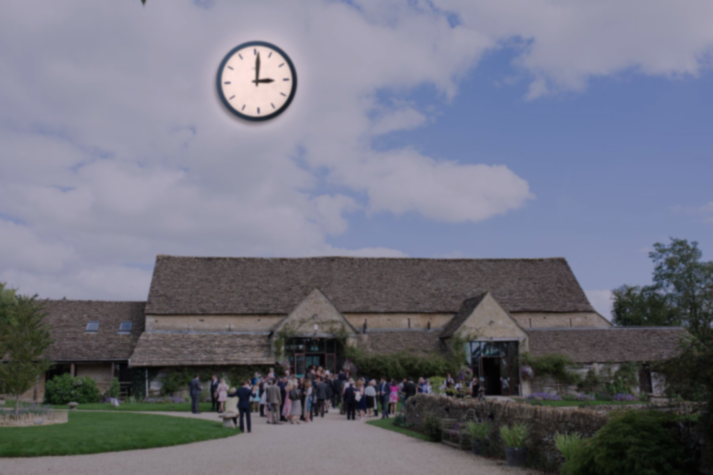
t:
3 h 01 min
